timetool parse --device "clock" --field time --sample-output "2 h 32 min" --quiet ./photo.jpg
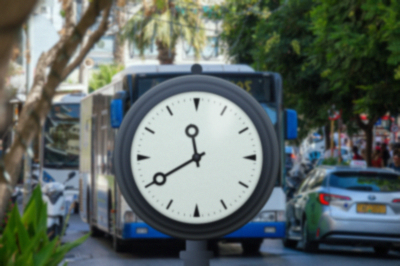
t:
11 h 40 min
